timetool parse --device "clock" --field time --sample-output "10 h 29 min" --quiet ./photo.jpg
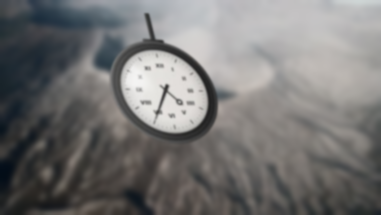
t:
4 h 35 min
